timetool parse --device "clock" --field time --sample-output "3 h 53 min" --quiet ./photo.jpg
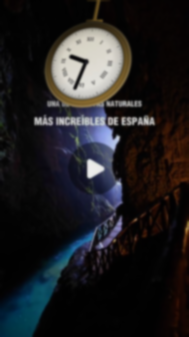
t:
9 h 32 min
